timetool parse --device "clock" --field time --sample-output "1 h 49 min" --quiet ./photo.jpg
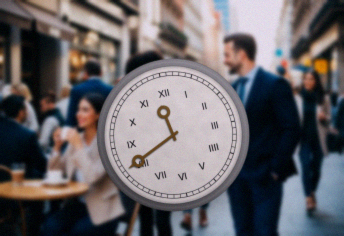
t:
11 h 41 min
